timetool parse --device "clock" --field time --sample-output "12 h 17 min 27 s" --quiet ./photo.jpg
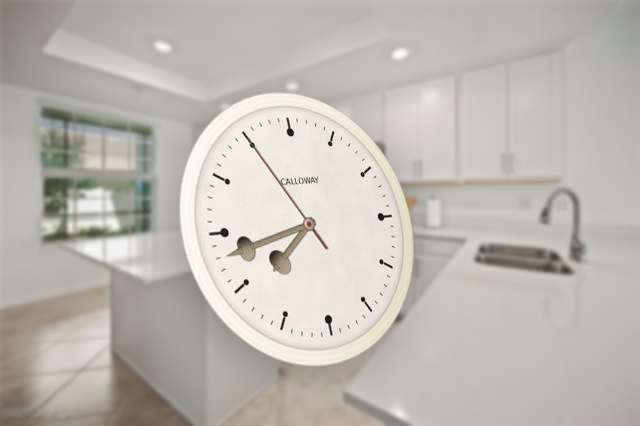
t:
7 h 42 min 55 s
